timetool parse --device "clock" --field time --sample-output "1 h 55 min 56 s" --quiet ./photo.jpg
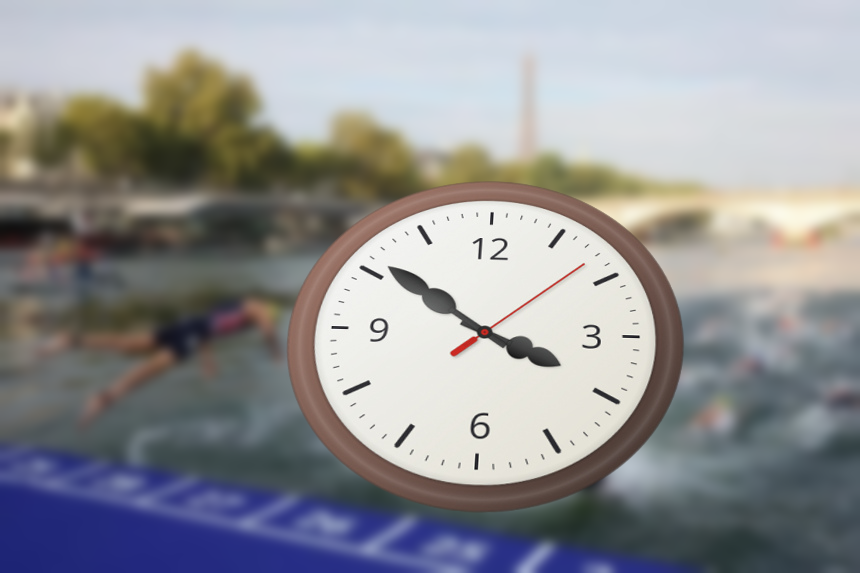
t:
3 h 51 min 08 s
